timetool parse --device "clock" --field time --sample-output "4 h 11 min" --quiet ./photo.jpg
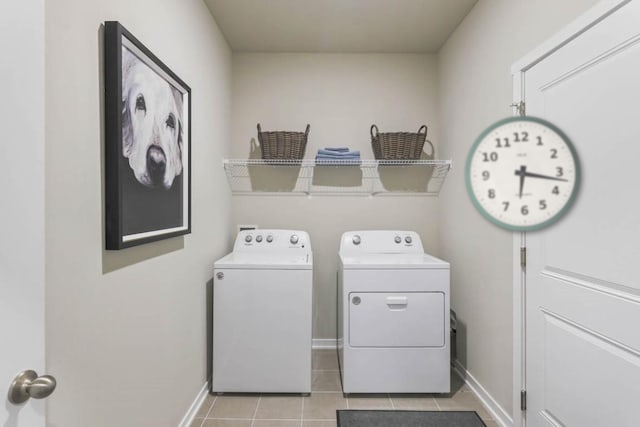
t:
6 h 17 min
